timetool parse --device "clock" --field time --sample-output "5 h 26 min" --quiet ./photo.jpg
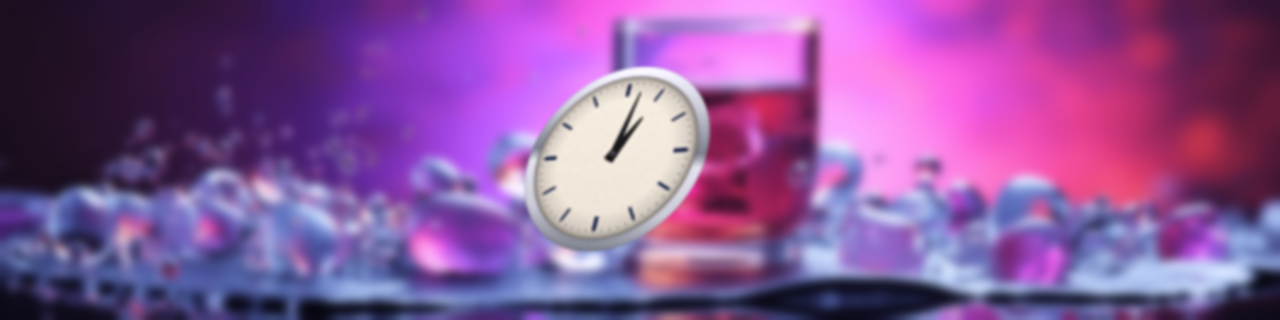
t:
1 h 02 min
